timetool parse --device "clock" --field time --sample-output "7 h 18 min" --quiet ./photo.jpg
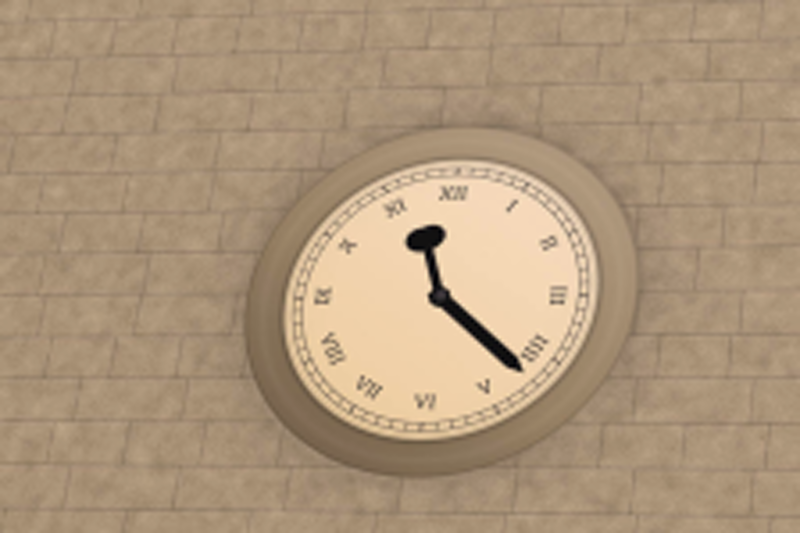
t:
11 h 22 min
